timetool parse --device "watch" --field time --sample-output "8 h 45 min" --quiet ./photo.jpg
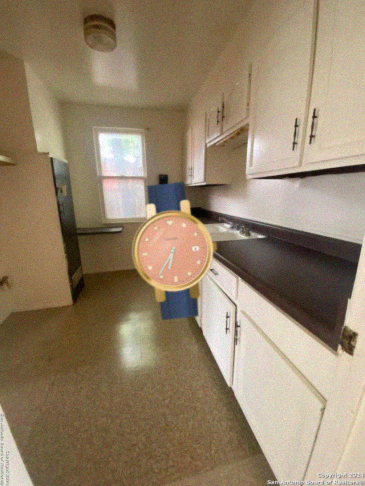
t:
6 h 36 min
